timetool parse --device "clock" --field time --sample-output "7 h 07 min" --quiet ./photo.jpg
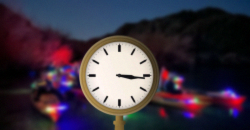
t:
3 h 16 min
